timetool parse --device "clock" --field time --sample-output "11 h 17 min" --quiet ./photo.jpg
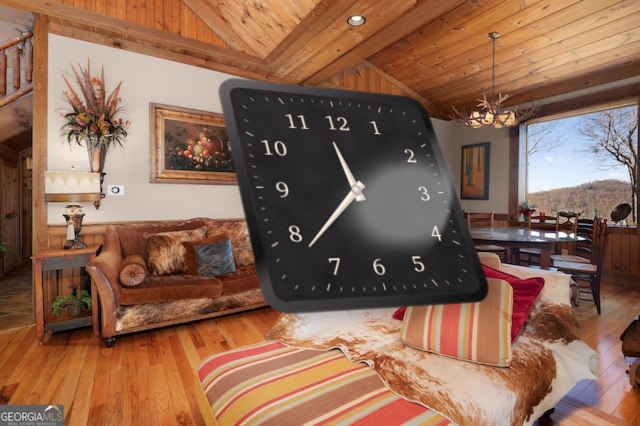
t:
11 h 38 min
